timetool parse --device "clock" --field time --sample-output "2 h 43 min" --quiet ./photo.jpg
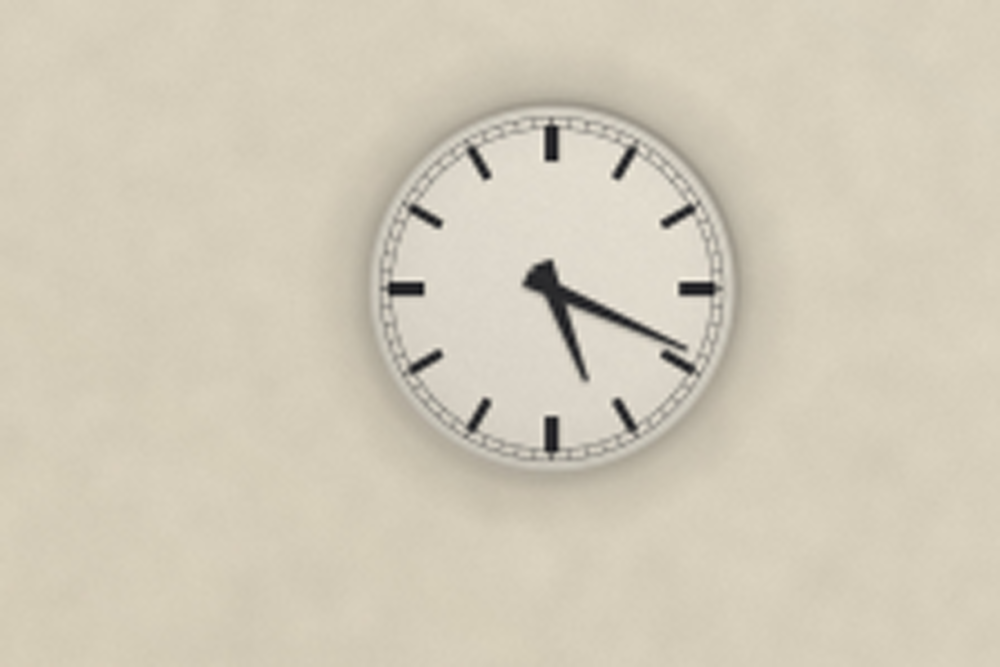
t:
5 h 19 min
